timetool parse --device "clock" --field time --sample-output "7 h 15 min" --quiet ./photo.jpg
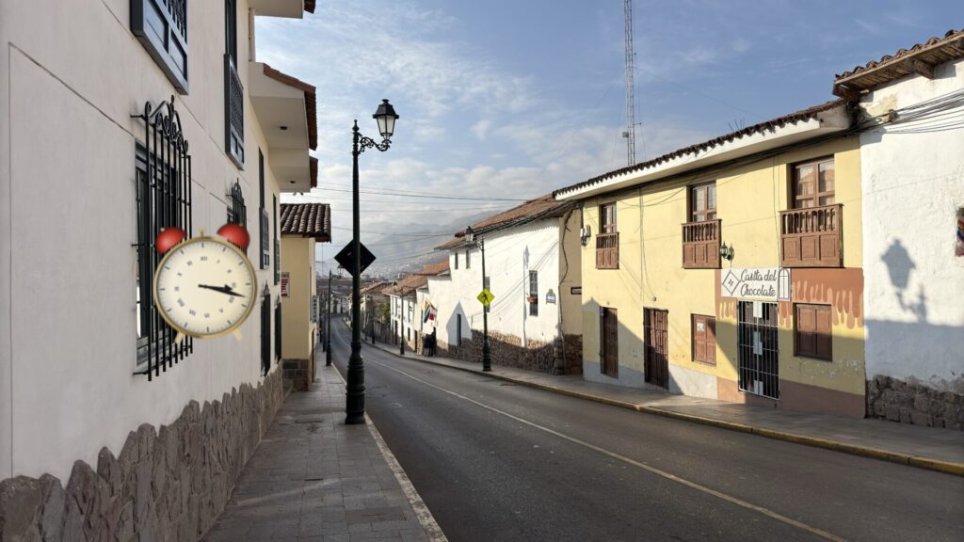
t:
3 h 18 min
